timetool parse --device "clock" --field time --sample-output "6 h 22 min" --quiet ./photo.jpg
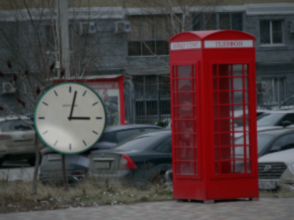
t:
3 h 02 min
